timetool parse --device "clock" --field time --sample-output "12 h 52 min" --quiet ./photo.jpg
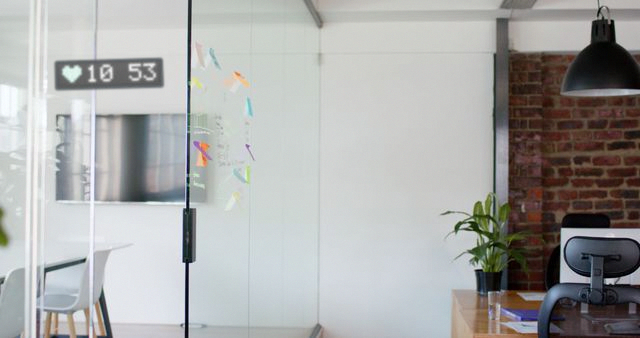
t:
10 h 53 min
